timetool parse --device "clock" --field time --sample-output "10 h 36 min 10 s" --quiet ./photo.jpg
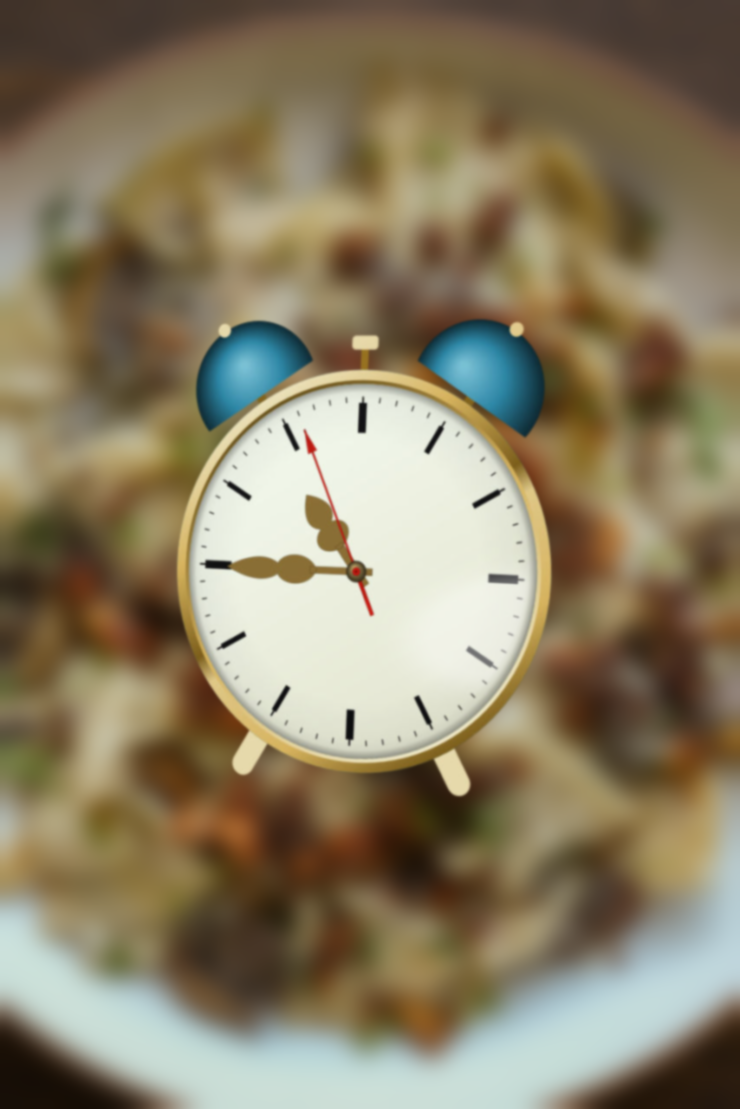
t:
10 h 44 min 56 s
